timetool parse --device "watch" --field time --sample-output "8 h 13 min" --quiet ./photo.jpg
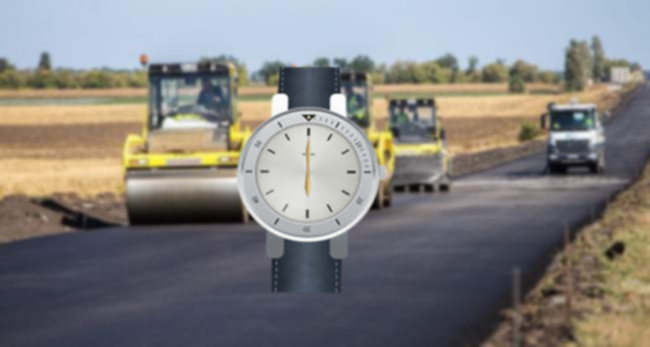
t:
6 h 00 min
